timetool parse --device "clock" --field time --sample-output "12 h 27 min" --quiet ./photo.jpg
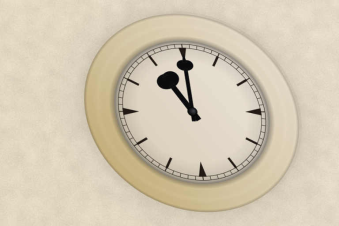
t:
11 h 00 min
